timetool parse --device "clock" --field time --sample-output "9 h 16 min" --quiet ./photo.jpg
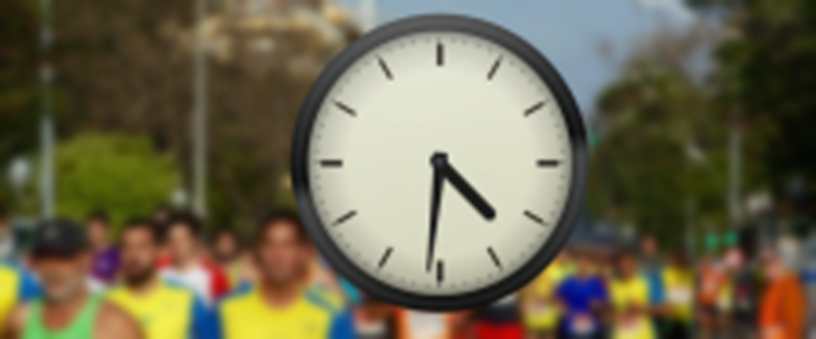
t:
4 h 31 min
